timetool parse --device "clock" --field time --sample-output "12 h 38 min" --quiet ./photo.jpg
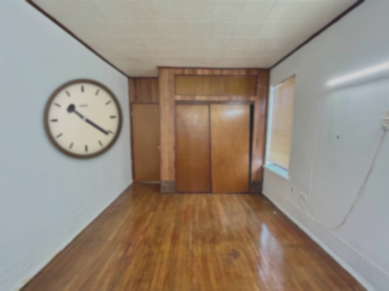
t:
10 h 21 min
